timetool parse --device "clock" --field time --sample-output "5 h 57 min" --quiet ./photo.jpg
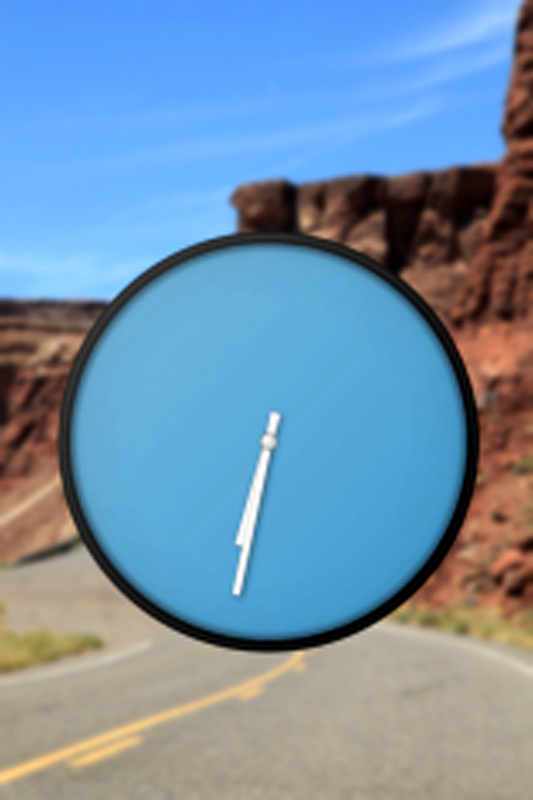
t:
6 h 32 min
